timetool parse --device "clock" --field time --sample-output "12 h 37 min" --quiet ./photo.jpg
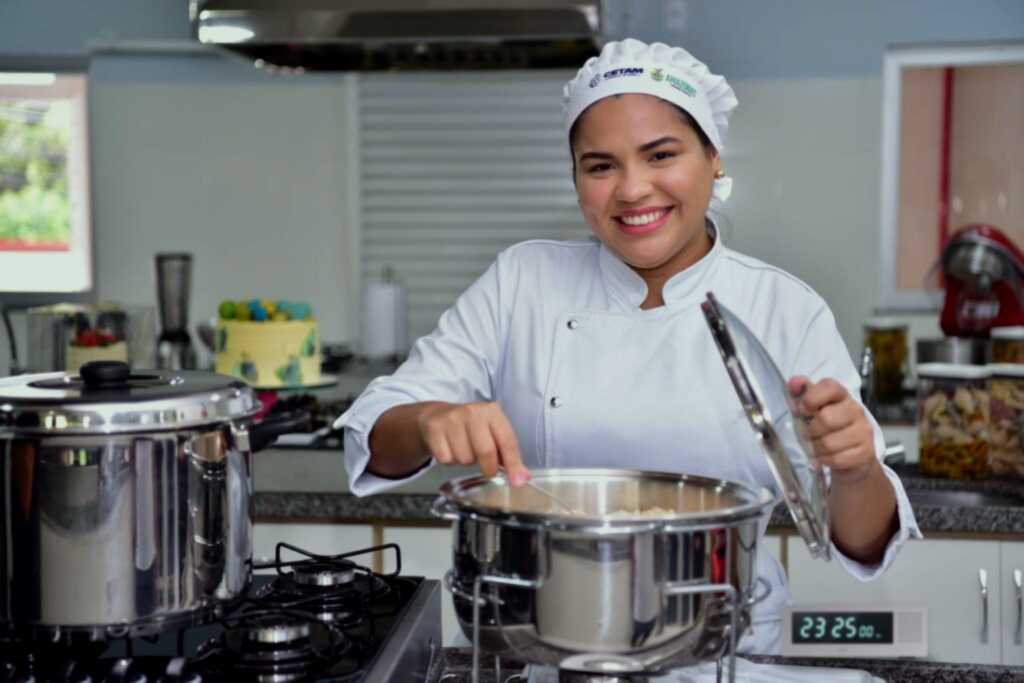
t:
23 h 25 min
